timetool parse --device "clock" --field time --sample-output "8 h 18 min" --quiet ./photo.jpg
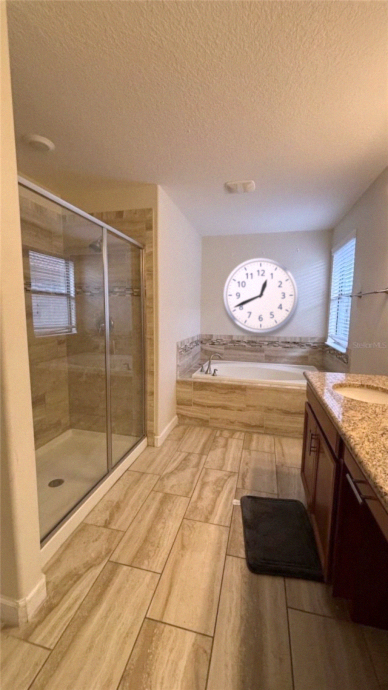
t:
12 h 41 min
